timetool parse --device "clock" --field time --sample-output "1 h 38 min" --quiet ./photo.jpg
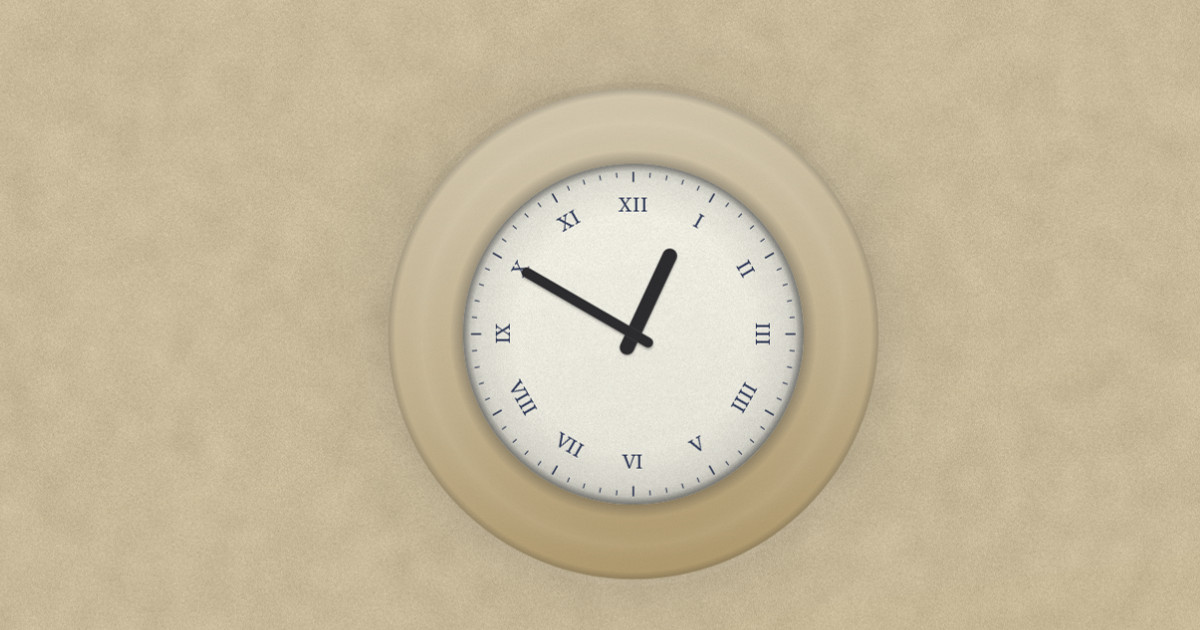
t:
12 h 50 min
